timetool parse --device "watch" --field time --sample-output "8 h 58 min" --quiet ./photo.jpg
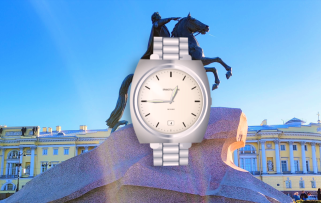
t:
12 h 45 min
